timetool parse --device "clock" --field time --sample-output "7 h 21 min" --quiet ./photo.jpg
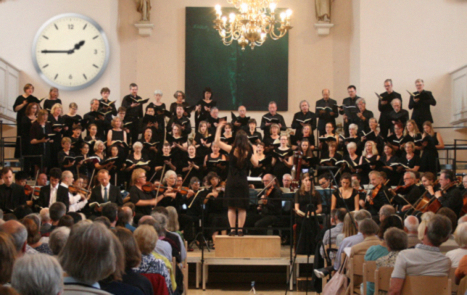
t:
1 h 45 min
